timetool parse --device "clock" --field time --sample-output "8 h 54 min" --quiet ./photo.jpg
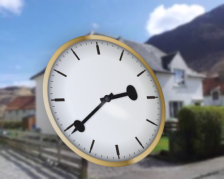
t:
2 h 39 min
